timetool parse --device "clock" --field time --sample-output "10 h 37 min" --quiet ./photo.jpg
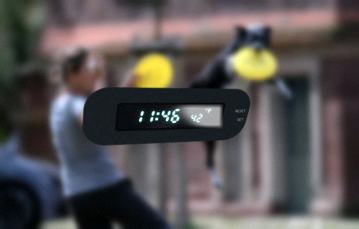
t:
11 h 46 min
